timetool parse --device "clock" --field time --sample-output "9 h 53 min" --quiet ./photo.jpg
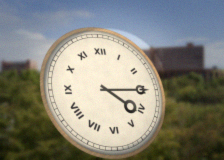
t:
4 h 15 min
